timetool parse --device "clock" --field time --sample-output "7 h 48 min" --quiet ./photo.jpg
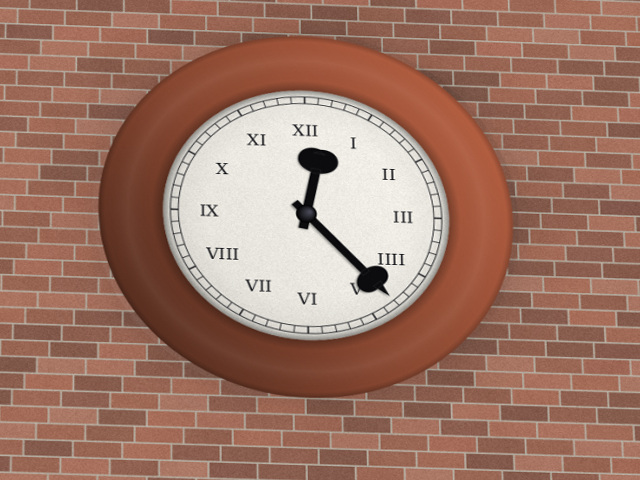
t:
12 h 23 min
